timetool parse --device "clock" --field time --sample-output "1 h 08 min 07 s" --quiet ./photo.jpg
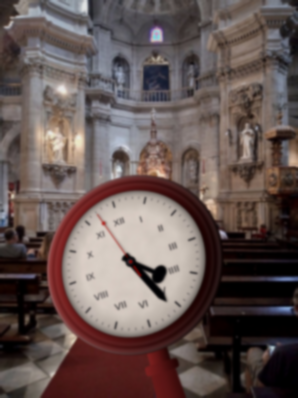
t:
4 h 25 min 57 s
